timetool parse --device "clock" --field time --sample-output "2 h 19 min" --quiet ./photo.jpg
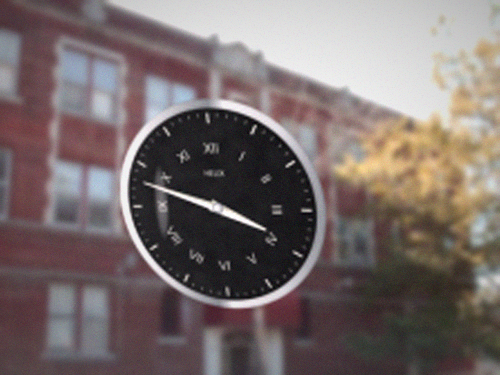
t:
3 h 48 min
